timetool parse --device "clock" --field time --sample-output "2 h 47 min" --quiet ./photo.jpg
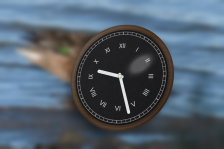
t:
9 h 27 min
